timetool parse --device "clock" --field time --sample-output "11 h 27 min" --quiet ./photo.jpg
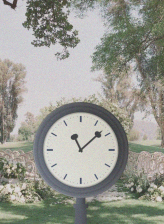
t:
11 h 08 min
